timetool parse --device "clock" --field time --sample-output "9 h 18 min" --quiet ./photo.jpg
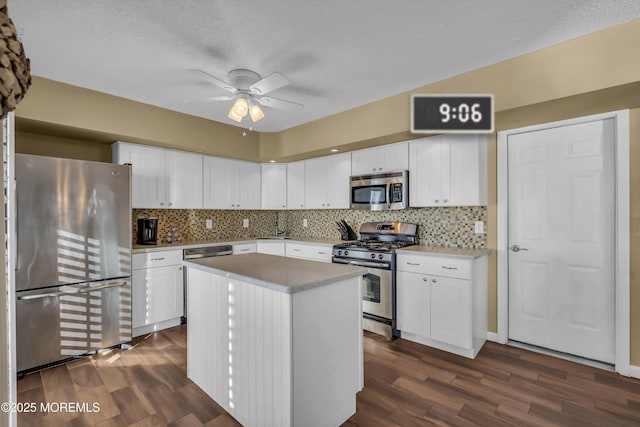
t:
9 h 06 min
